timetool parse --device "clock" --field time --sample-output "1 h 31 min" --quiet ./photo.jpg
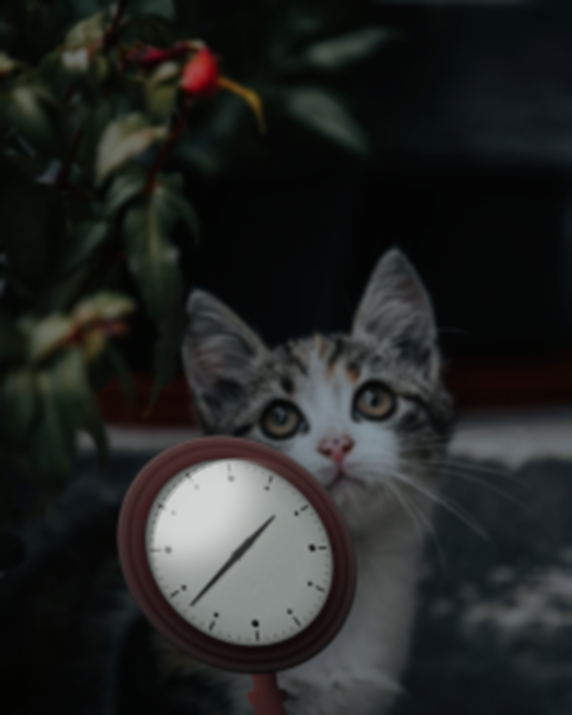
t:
1 h 38 min
